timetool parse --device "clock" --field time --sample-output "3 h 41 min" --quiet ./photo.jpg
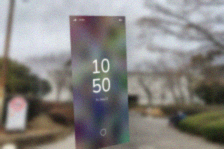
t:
10 h 50 min
